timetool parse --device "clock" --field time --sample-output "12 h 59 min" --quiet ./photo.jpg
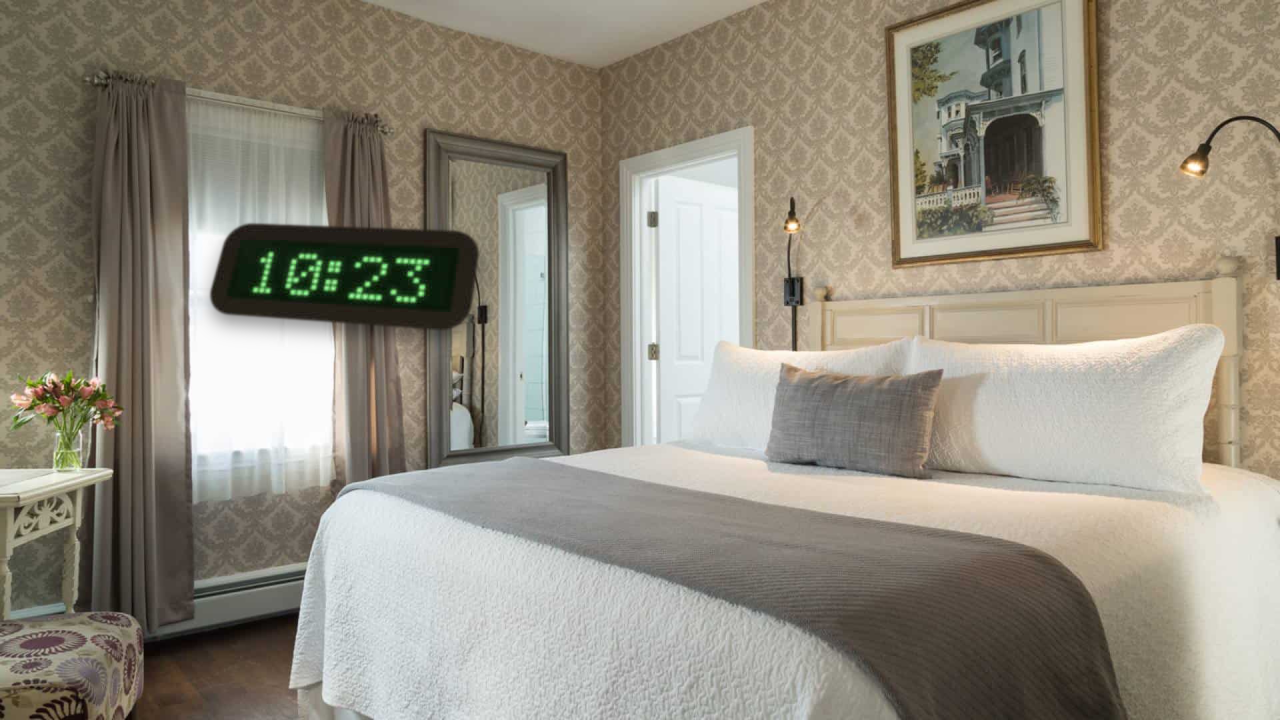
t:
10 h 23 min
